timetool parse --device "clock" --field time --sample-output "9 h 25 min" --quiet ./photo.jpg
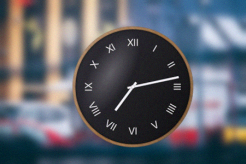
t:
7 h 13 min
